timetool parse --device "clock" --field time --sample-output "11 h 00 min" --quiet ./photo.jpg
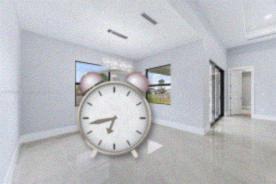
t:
6 h 43 min
